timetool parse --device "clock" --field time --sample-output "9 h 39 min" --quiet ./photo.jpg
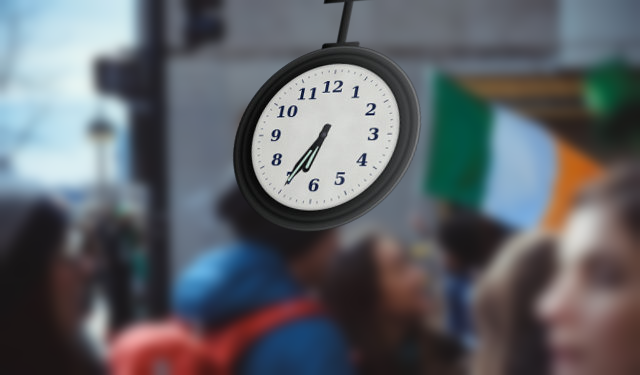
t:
6 h 35 min
